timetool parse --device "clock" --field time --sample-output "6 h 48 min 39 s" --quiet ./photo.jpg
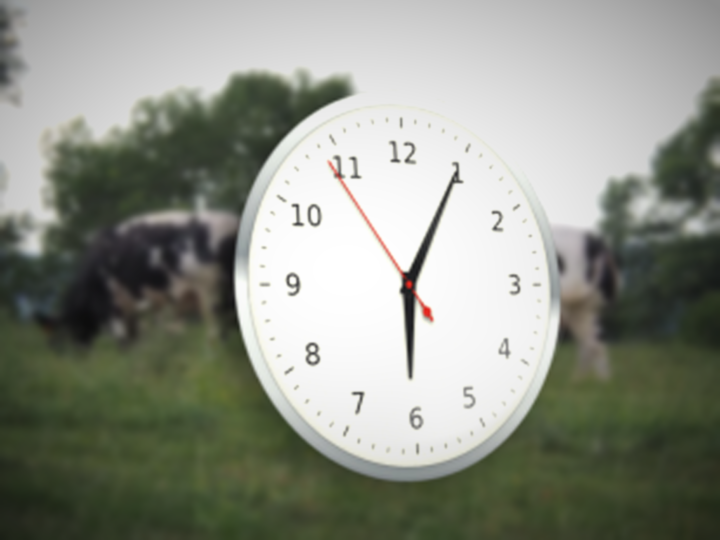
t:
6 h 04 min 54 s
